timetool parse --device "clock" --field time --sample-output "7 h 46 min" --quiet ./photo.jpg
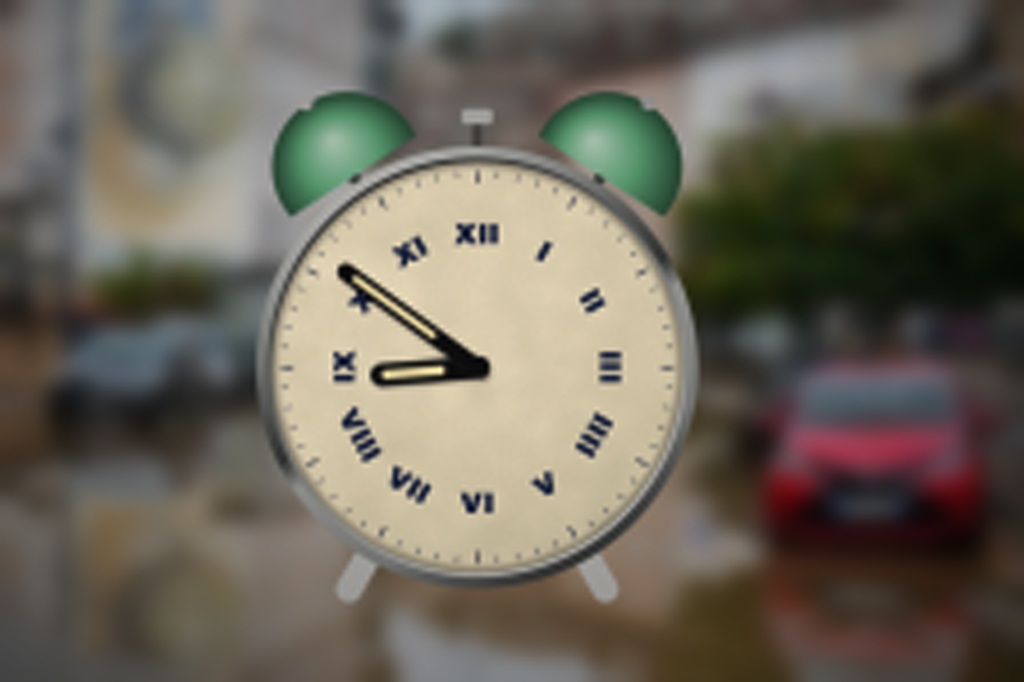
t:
8 h 51 min
